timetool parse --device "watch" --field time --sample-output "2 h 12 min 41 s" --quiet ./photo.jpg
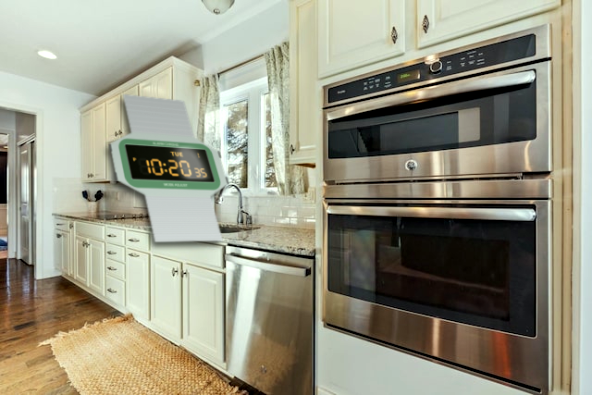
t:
10 h 20 min 35 s
